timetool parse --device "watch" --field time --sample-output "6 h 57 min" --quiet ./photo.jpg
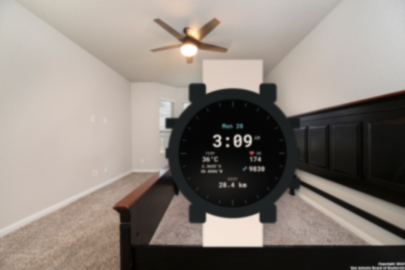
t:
3 h 09 min
